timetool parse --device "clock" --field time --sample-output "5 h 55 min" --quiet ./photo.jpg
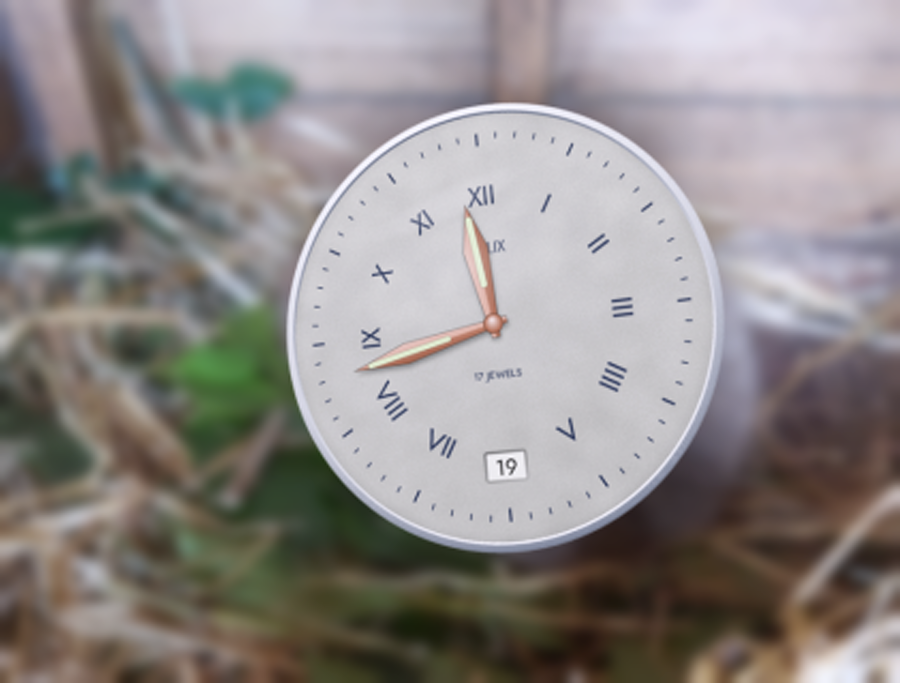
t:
11 h 43 min
